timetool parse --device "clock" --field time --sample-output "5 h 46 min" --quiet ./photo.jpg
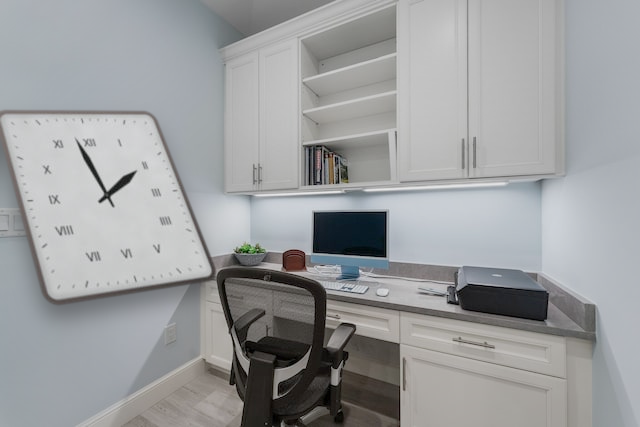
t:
1 h 58 min
